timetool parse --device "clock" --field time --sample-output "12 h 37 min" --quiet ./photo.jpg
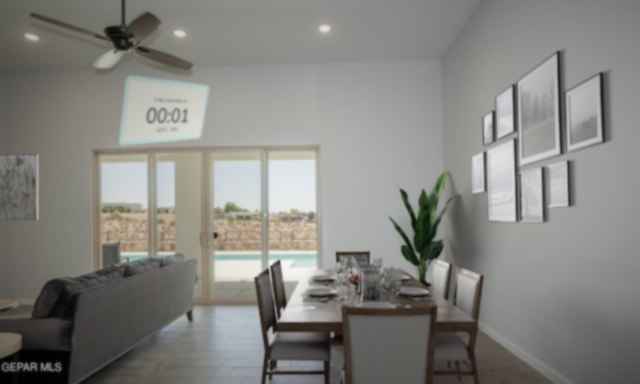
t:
0 h 01 min
